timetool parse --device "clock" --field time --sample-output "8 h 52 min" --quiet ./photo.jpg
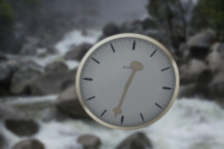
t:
12 h 32 min
